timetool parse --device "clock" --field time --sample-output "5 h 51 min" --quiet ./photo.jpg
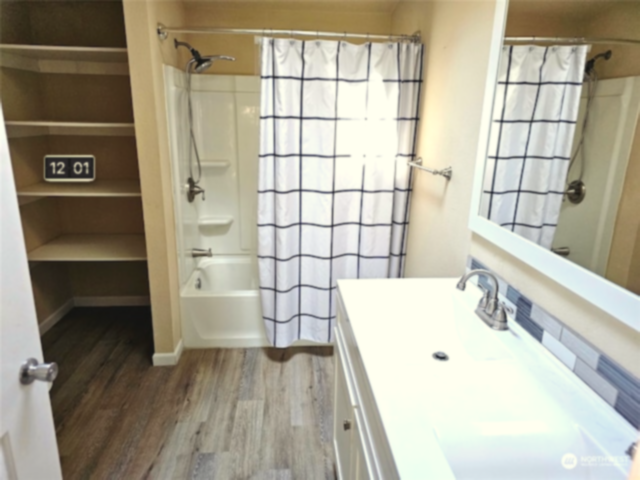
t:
12 h 01 min
